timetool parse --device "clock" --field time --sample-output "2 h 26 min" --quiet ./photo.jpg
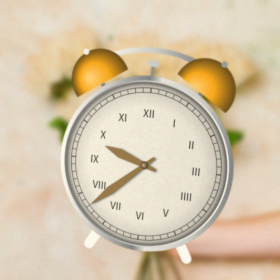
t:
9 h 38 min
